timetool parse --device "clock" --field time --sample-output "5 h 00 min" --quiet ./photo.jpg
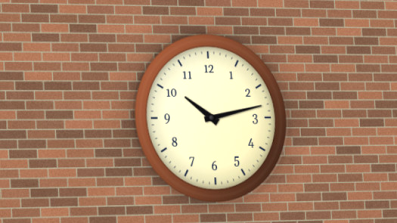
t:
10 h 13 min
